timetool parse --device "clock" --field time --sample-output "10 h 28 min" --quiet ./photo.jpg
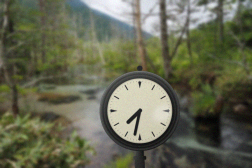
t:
7 h 32 min
